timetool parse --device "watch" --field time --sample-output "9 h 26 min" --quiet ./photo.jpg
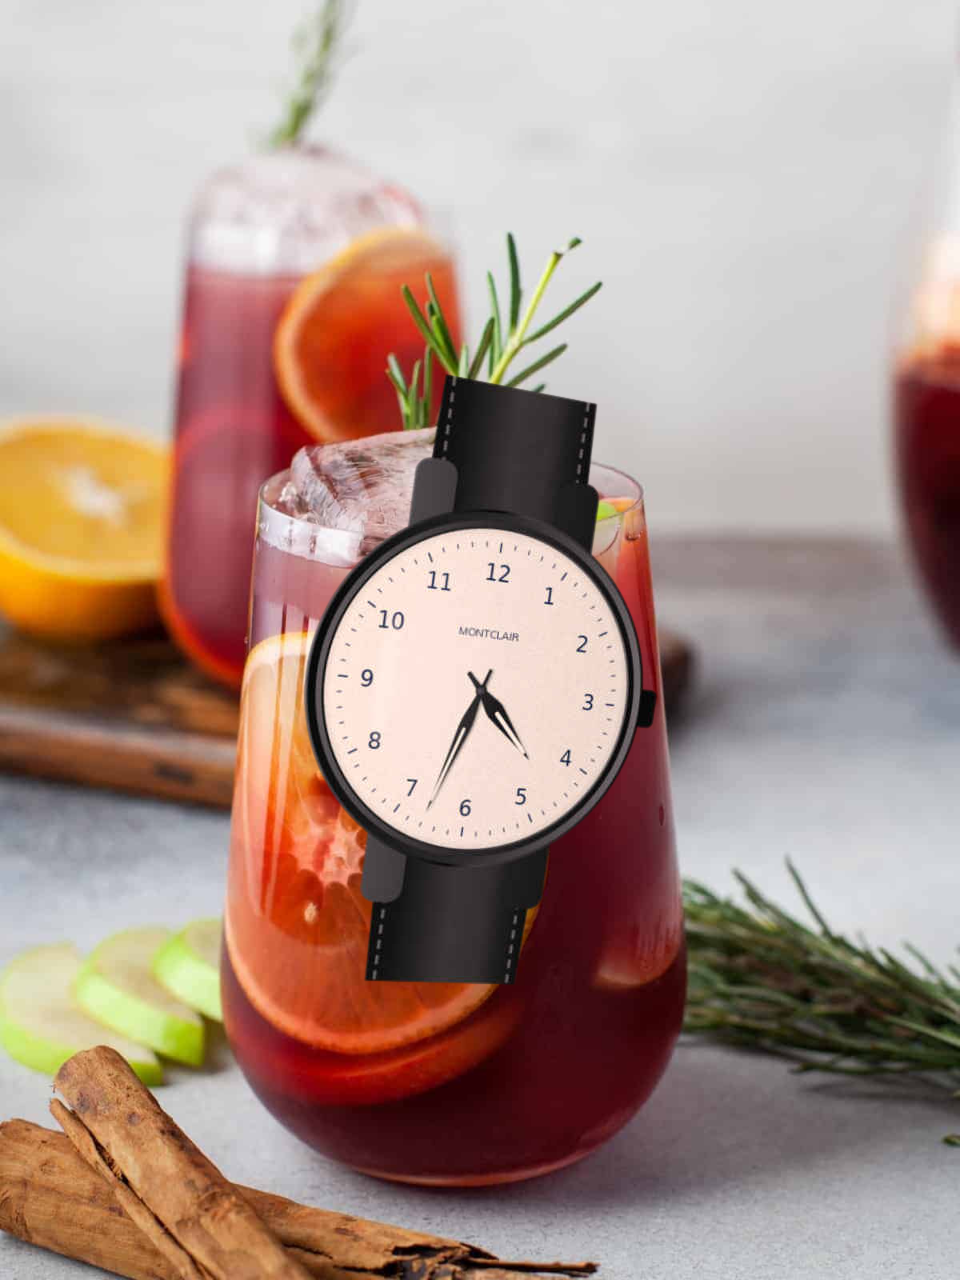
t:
4 h 33 min
